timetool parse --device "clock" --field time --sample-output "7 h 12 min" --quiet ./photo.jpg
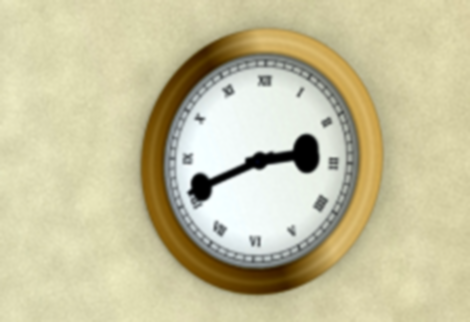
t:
2 h 41 min
